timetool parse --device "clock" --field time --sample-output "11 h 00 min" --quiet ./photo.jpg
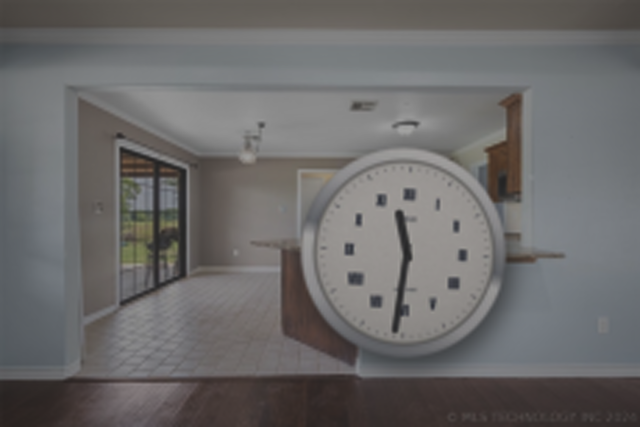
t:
11 h 31 min
